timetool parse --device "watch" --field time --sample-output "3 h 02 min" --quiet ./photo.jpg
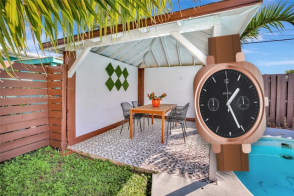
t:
1 h 26 min
